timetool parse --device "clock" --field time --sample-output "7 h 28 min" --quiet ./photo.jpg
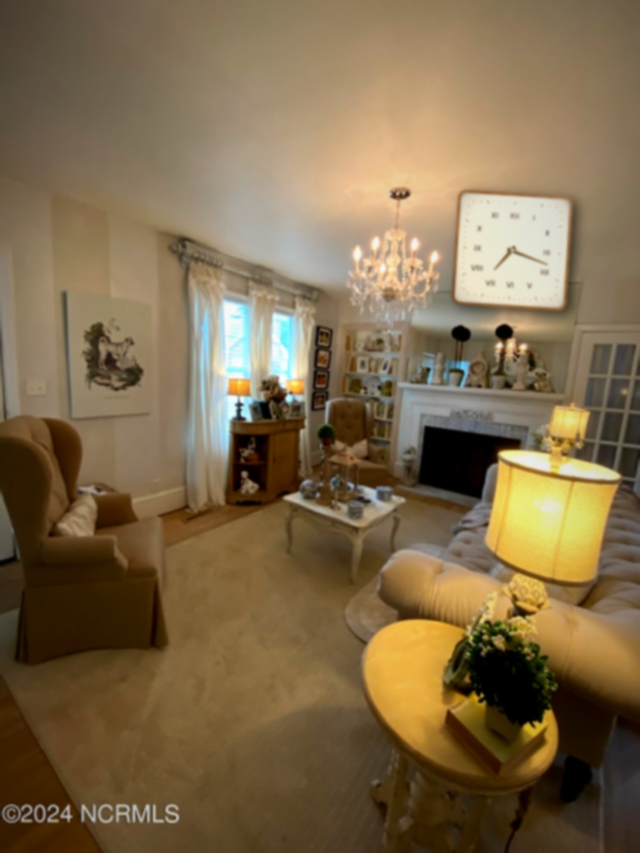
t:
7 h 18 min
